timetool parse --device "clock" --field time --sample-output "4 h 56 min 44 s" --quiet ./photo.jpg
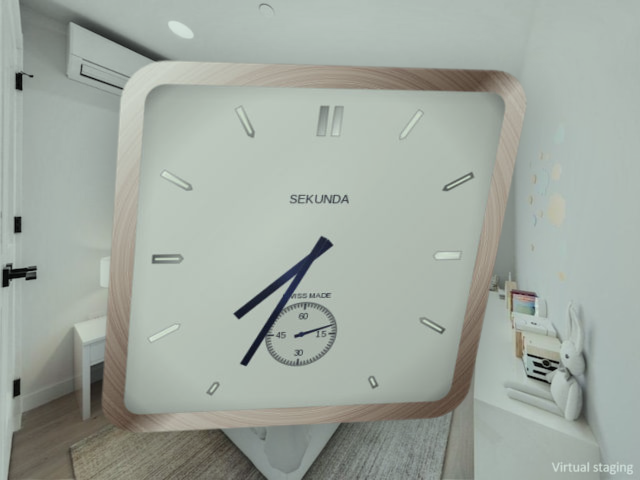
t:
7 h 34 min 12 s
